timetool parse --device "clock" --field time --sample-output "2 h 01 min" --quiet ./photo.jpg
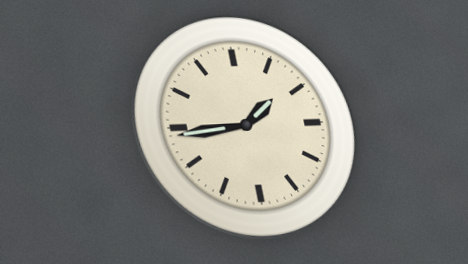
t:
1 h 44 min
